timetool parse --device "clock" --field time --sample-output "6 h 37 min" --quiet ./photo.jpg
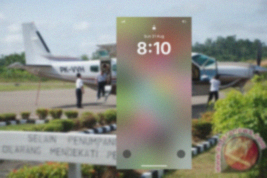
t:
8 h 10 min
